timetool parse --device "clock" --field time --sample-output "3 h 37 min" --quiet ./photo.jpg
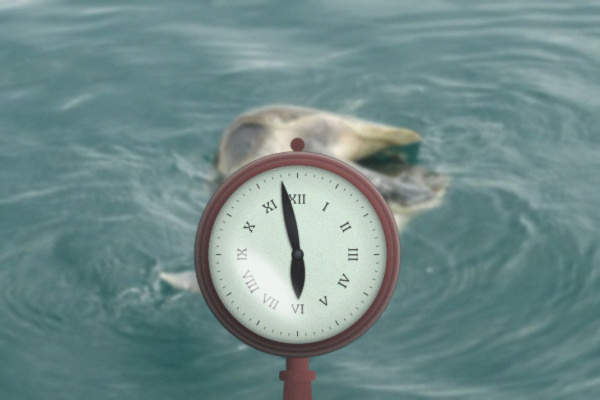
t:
5 h 58 min
